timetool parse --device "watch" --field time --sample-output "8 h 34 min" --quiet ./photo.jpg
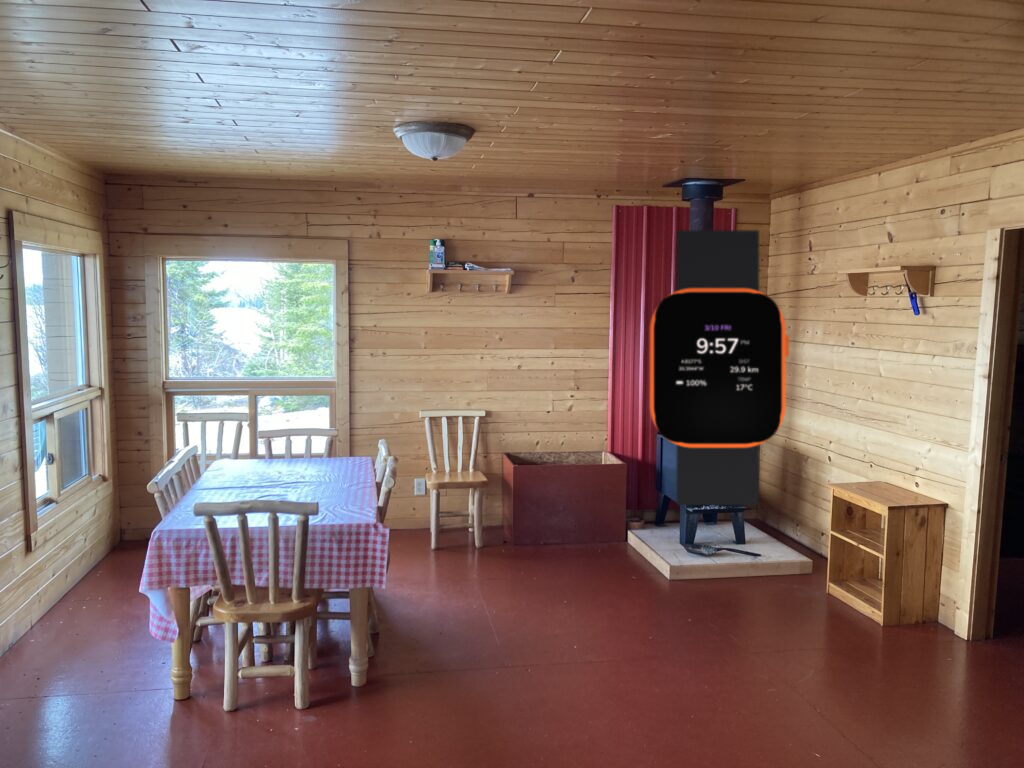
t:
9 h 57 min
